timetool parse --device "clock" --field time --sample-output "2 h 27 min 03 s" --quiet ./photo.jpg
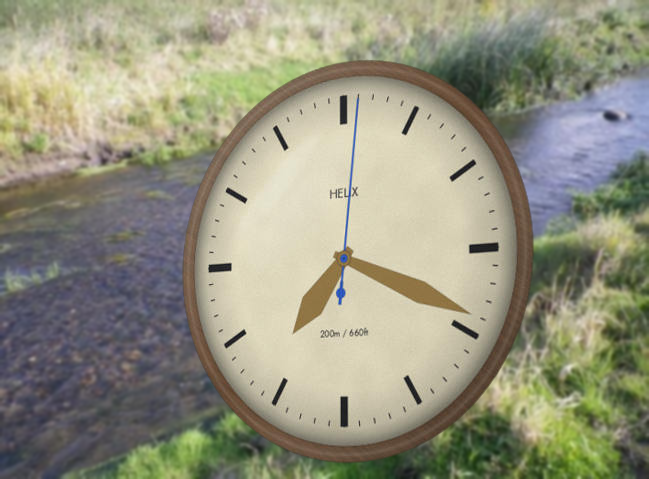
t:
7 h 19 min 01 s
